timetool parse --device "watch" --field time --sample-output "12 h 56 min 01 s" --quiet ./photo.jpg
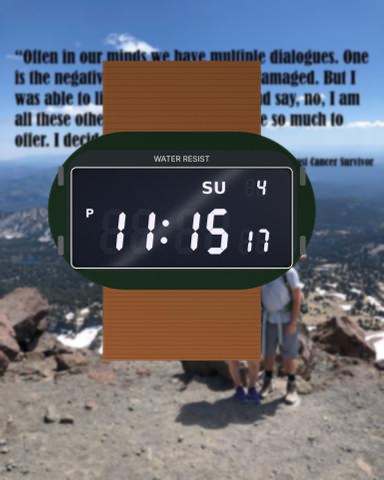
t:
11 h 15 min 17 s
